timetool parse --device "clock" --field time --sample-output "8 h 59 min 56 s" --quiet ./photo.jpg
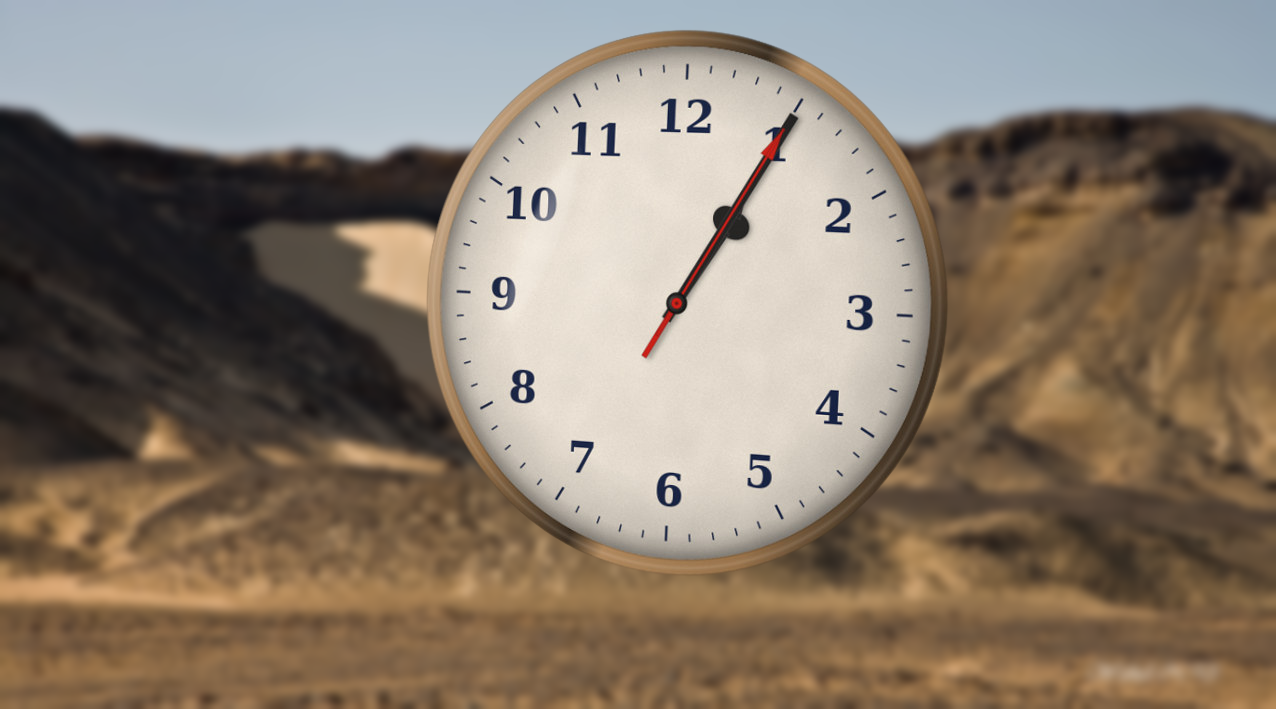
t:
1 h 05 min 05 s
